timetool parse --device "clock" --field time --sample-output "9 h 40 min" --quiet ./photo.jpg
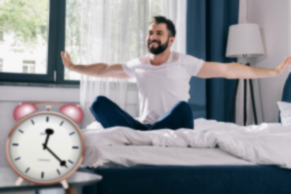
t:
12 h 22 min
